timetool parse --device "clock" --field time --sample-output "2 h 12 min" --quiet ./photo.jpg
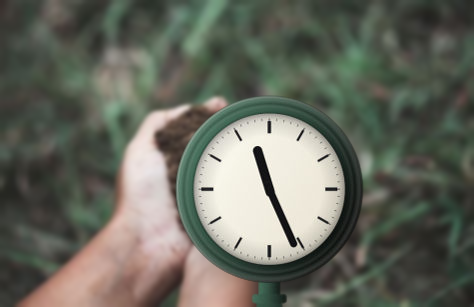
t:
11 h 26 min
